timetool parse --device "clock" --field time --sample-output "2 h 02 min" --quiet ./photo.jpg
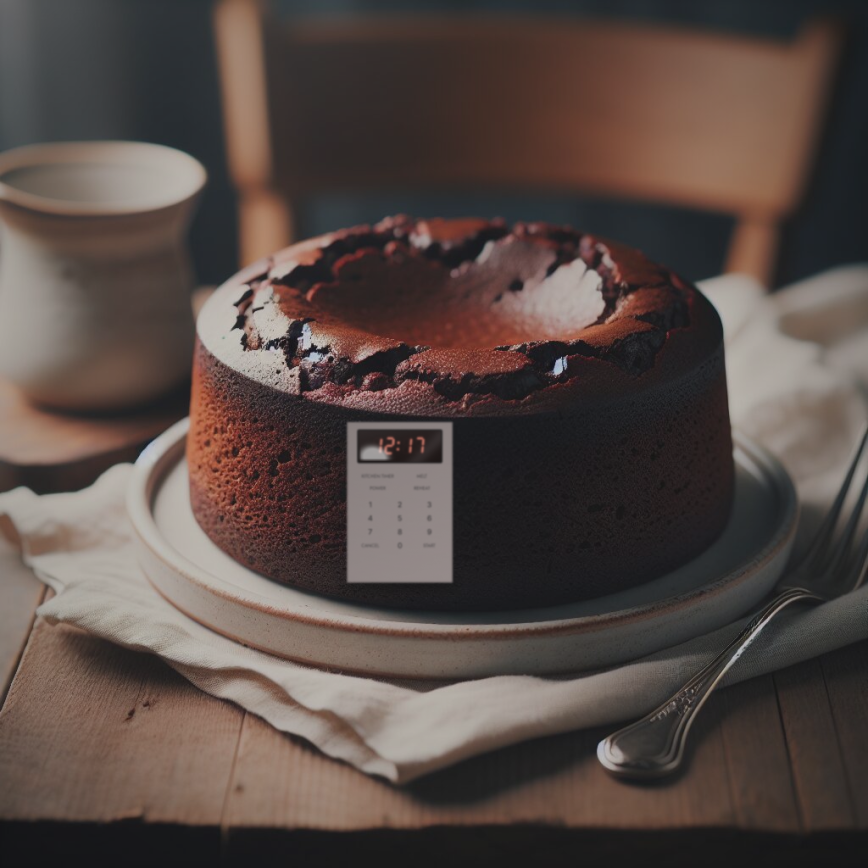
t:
12 h 17 min
